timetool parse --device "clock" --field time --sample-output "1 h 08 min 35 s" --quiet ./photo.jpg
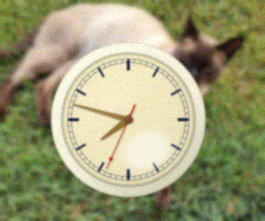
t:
7 h 47 min 34 s
